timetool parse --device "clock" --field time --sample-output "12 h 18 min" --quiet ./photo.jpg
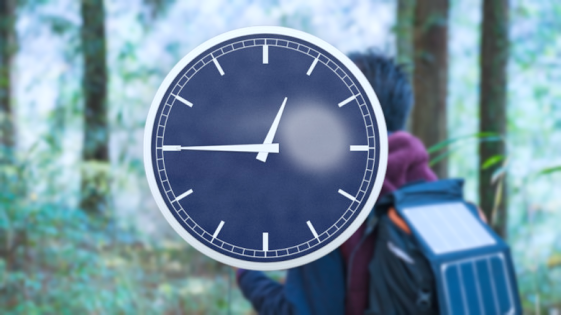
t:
12 h 45 min
